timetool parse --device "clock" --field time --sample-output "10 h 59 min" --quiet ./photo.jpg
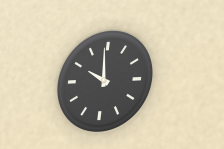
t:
9 h 59 min
